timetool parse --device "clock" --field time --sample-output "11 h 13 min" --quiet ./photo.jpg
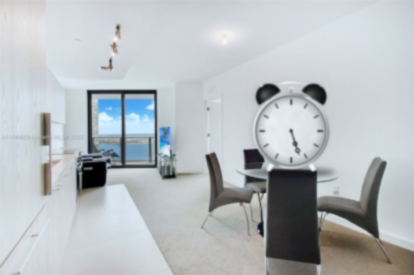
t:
5 h 27 min
